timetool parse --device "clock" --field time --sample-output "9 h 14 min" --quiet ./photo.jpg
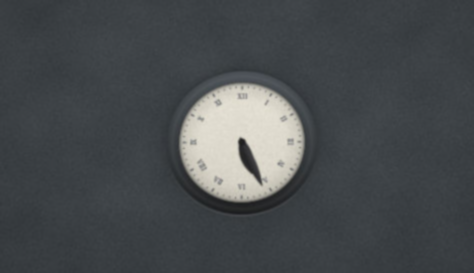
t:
5 h 26 min
